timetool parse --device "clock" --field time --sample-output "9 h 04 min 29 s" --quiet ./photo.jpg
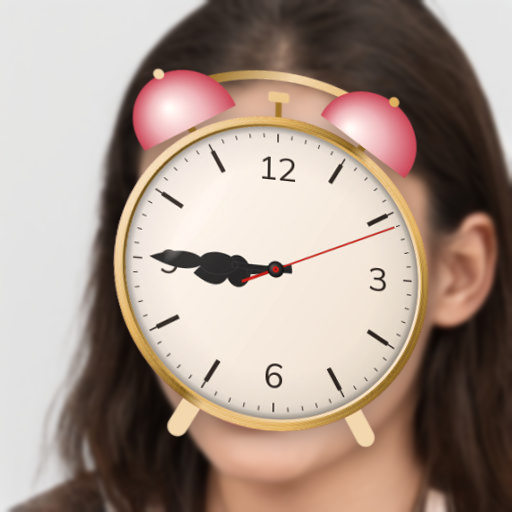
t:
8 h 45 min 11 s
